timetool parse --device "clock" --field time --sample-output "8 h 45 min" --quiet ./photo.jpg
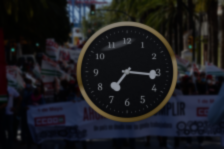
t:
7 h 16 min
